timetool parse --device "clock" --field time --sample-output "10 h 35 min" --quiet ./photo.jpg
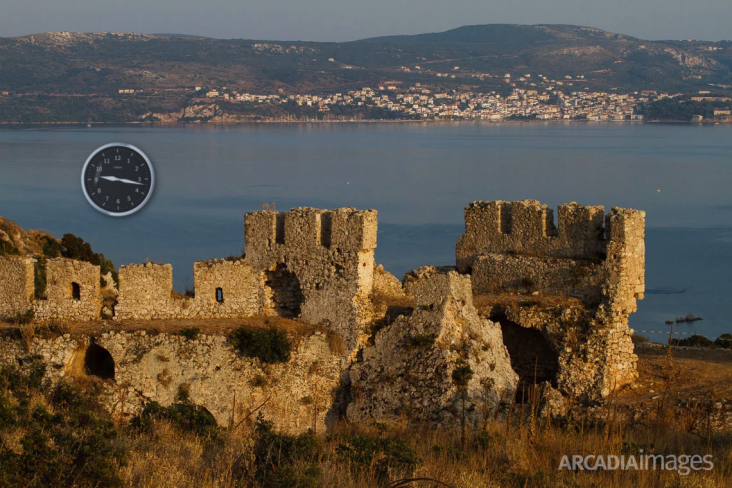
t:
9 h 17 min
